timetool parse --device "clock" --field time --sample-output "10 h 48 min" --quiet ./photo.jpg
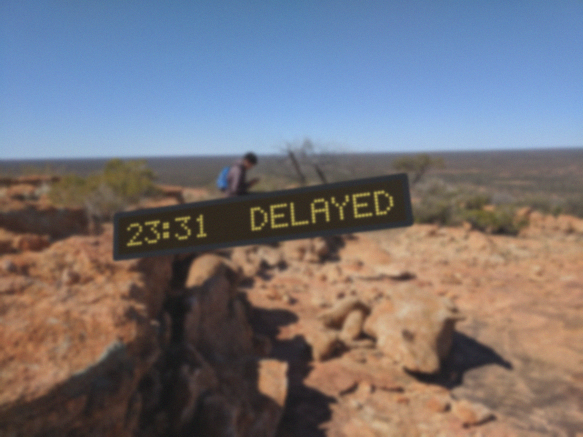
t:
23 h 31 min
